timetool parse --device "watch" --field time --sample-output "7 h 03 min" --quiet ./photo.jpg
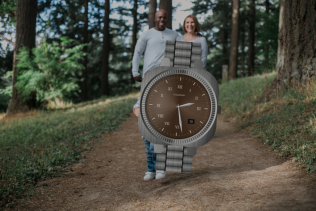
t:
2 h 28 min
